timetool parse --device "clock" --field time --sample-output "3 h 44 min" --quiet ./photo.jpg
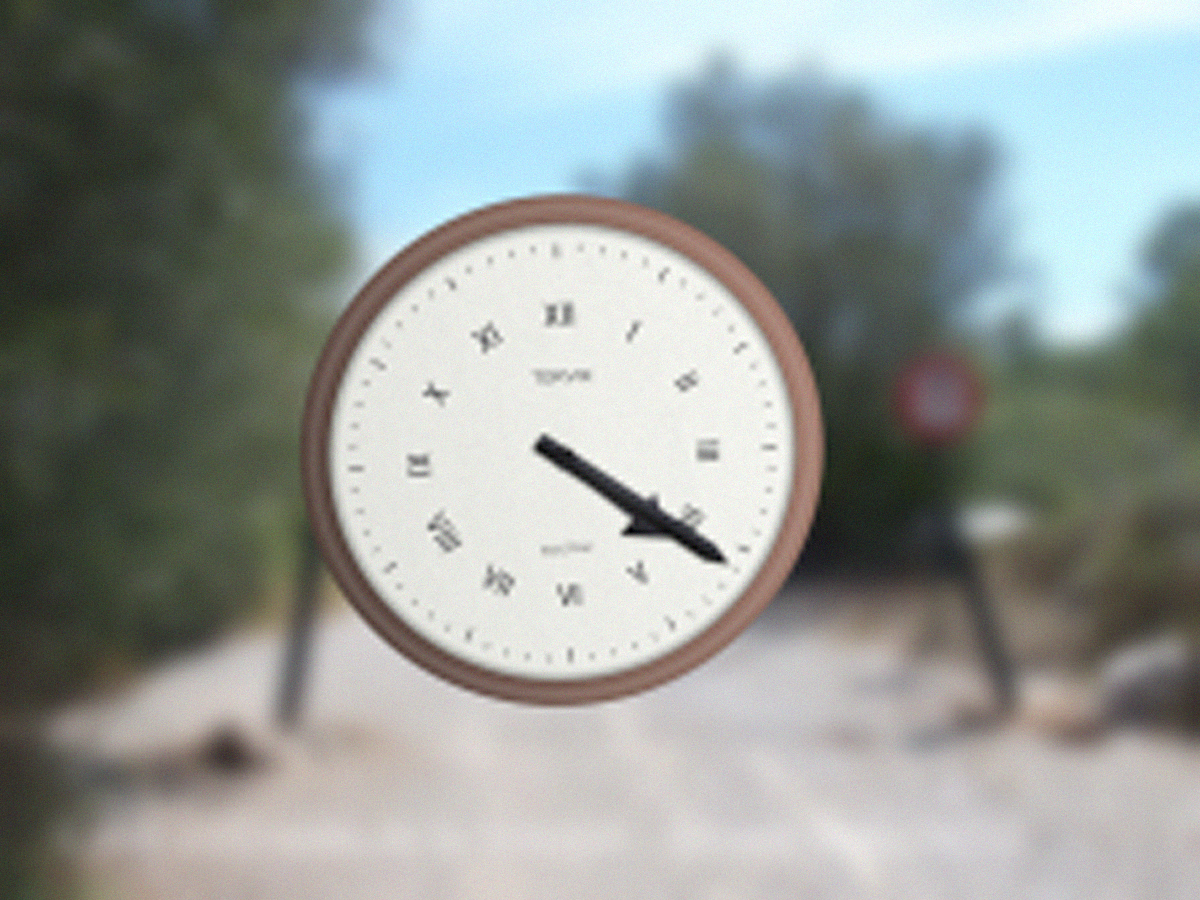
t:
4 h 21 min
